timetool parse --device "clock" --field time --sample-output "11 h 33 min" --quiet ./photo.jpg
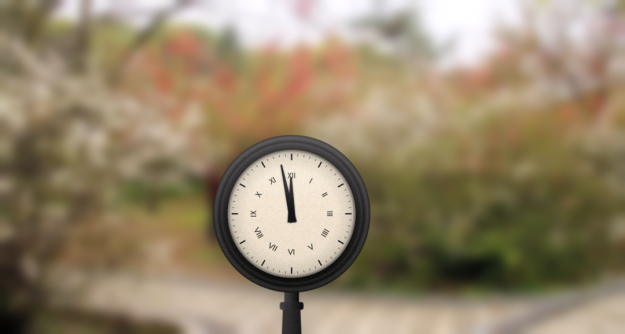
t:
11 h 58 min
